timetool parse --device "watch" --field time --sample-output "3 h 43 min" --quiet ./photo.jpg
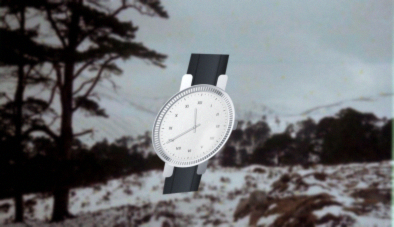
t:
11 h 40 min
